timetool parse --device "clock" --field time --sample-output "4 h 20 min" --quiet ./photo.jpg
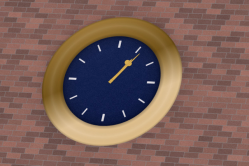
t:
1 h 06 min
